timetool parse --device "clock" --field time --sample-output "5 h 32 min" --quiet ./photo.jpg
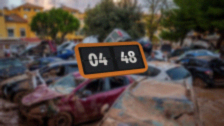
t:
4 h 48 min
